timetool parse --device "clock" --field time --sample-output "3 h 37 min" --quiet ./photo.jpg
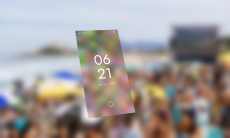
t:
6 h 21 min
